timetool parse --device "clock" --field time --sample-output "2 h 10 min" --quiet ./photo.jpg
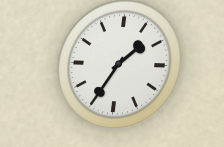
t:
1 h 35 min
